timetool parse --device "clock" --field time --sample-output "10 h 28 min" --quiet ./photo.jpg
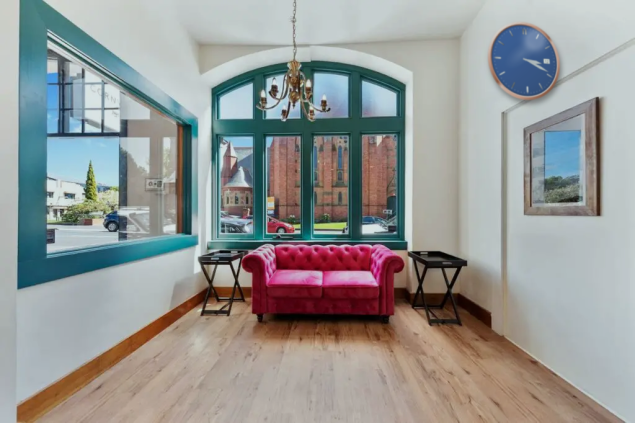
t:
3 h 19 min
